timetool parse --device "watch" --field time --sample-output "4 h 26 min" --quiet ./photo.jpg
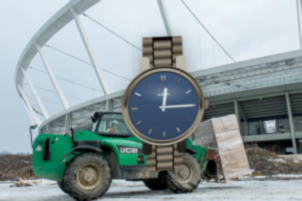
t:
12 h 15 min
